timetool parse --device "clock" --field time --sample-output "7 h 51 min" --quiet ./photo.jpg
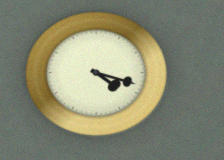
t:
4 h 18 min
